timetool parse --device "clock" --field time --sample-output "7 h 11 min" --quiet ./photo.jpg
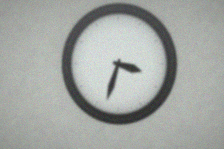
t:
3 h 33 min
